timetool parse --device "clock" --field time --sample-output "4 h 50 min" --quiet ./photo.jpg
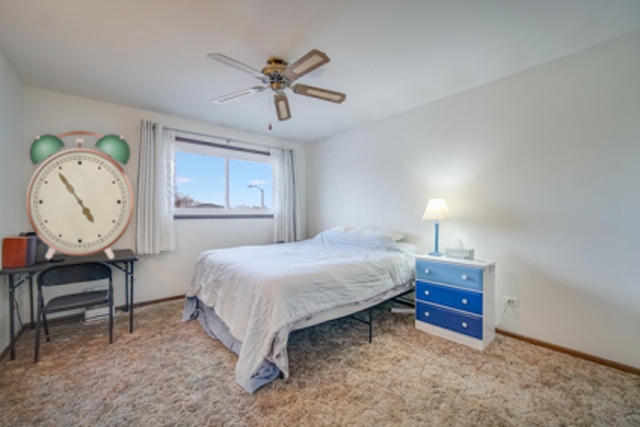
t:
4 h 54 min
